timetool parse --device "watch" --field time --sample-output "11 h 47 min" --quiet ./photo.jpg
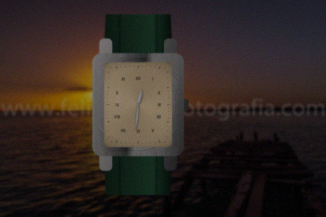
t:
12 h 31 min
